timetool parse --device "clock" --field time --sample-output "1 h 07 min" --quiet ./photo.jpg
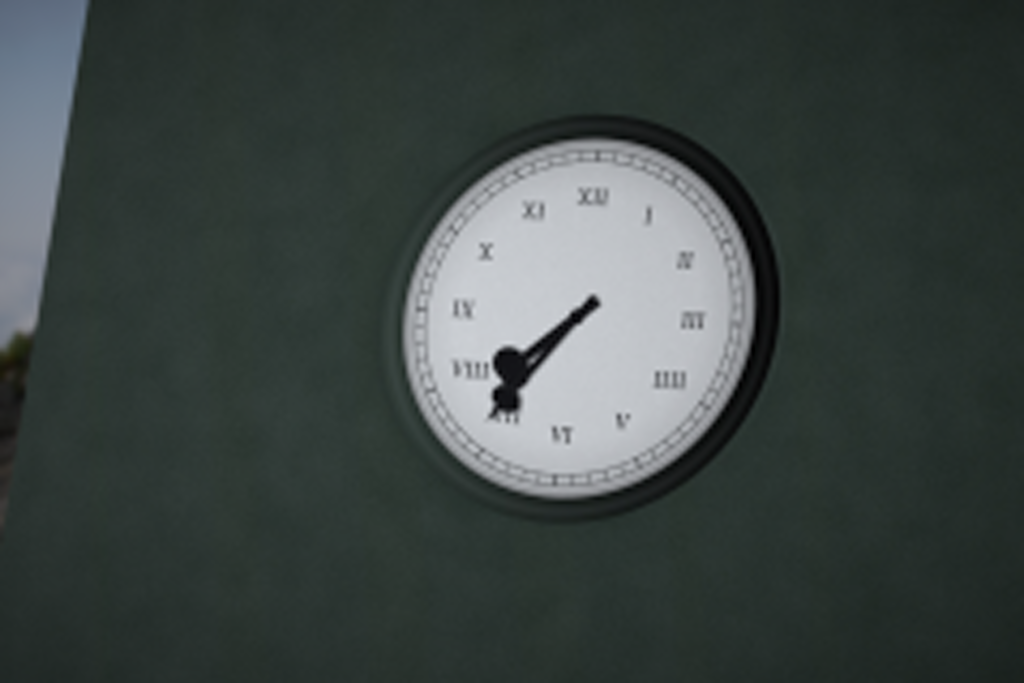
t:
7 h 36 min
